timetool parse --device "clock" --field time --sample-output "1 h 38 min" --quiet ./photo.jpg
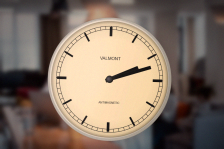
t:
2 h 12 min
